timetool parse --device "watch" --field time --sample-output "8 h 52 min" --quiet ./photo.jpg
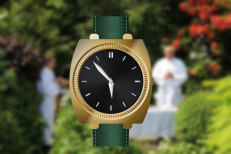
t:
5 h 53 min
